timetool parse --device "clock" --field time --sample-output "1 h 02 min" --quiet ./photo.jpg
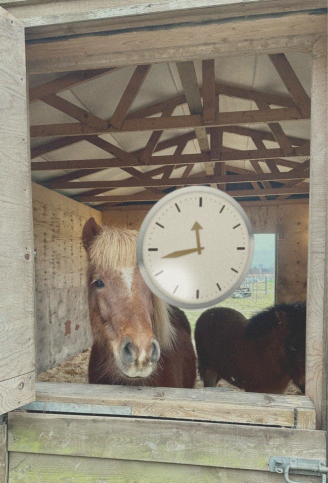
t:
11 h 43 min
